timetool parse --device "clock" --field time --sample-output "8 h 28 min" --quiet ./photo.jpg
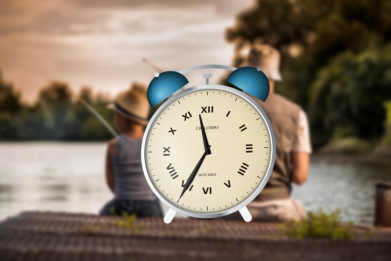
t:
11 h 35 min
